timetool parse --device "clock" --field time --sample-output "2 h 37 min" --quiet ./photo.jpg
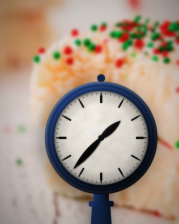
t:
1 h 37 min
